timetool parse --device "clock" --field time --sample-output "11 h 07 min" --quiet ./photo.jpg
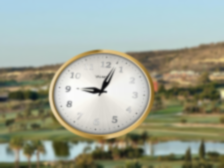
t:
9 h 03 min
